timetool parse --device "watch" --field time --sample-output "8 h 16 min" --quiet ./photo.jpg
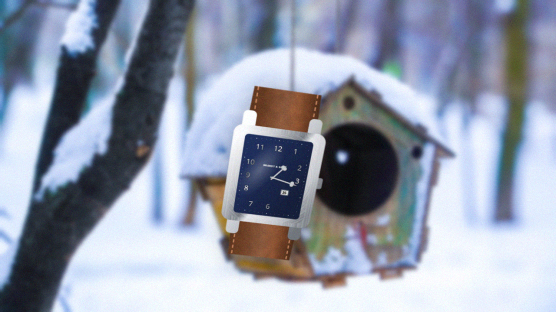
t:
1 h 17 min
